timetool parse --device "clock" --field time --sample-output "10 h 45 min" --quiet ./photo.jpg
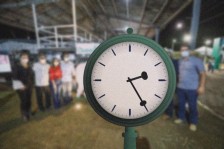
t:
2 h 25 min
